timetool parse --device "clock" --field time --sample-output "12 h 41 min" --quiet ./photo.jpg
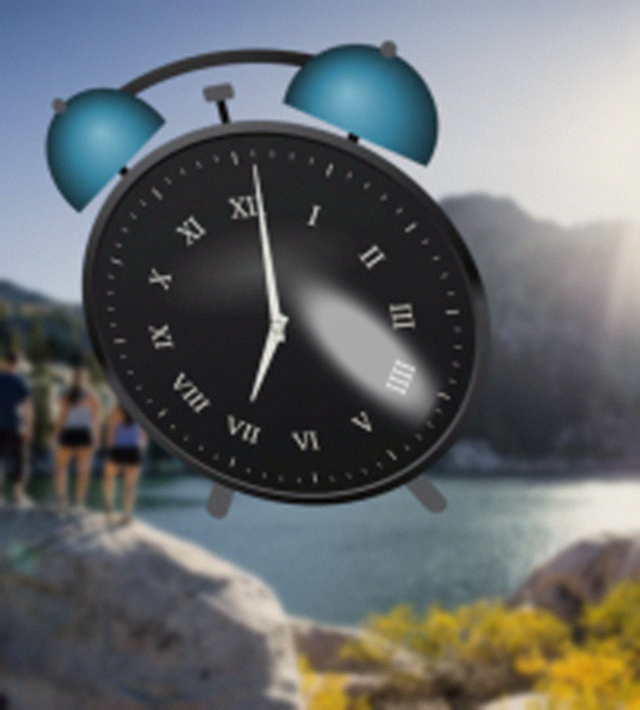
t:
7 h 01 min
